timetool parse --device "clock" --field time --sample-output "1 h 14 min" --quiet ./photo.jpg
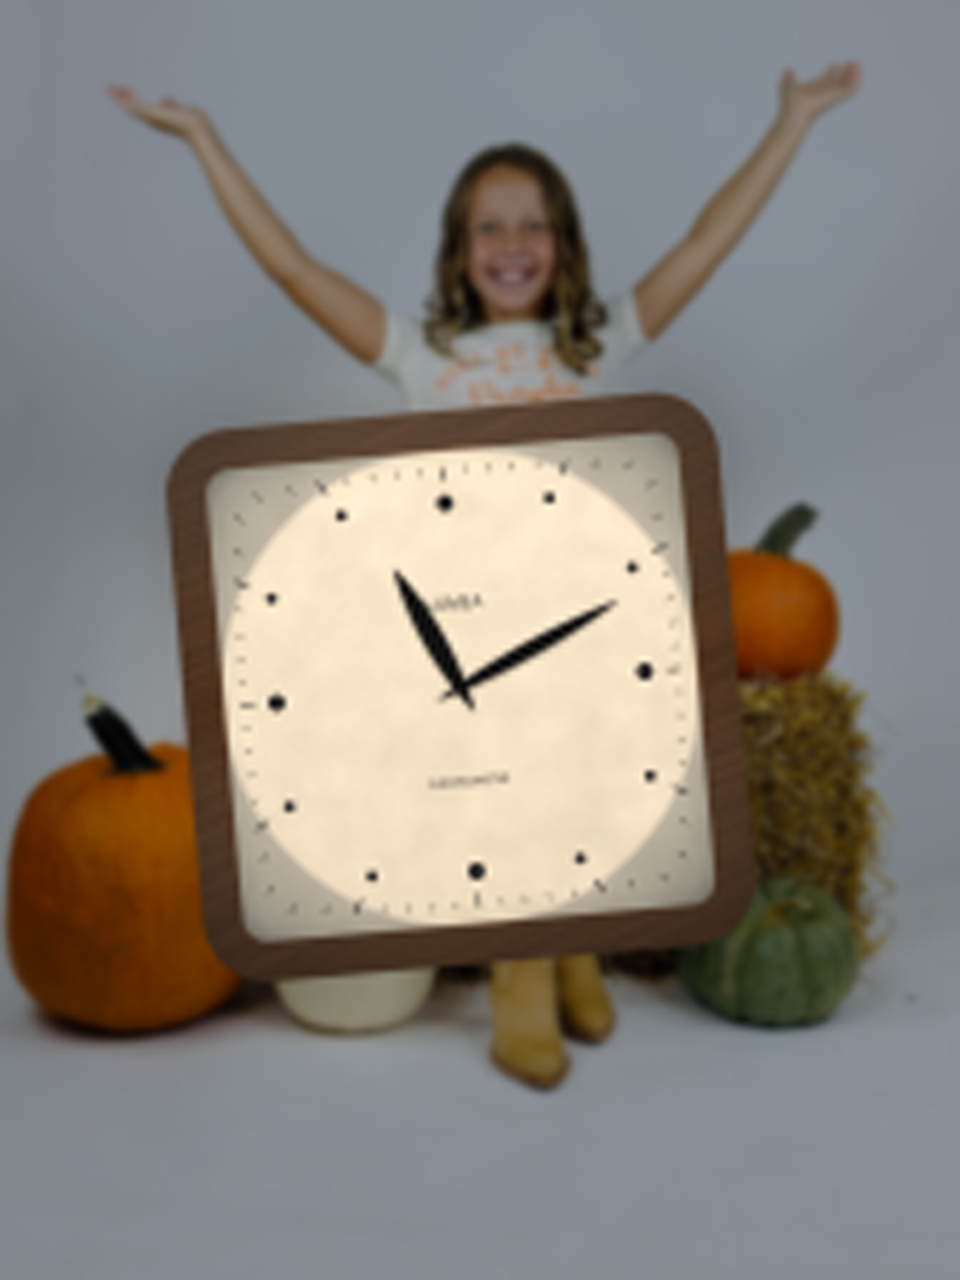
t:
11 h 11 min
